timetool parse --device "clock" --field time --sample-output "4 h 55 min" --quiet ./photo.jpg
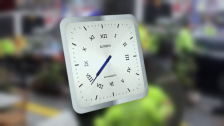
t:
7 h 38 min
